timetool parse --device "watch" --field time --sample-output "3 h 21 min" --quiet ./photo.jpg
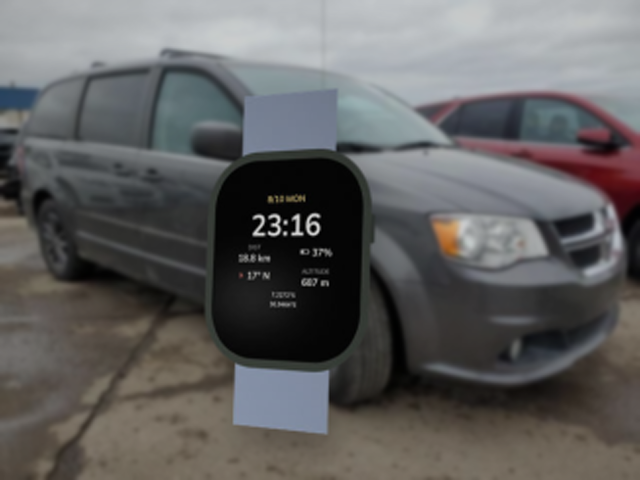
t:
23 h 16 min
